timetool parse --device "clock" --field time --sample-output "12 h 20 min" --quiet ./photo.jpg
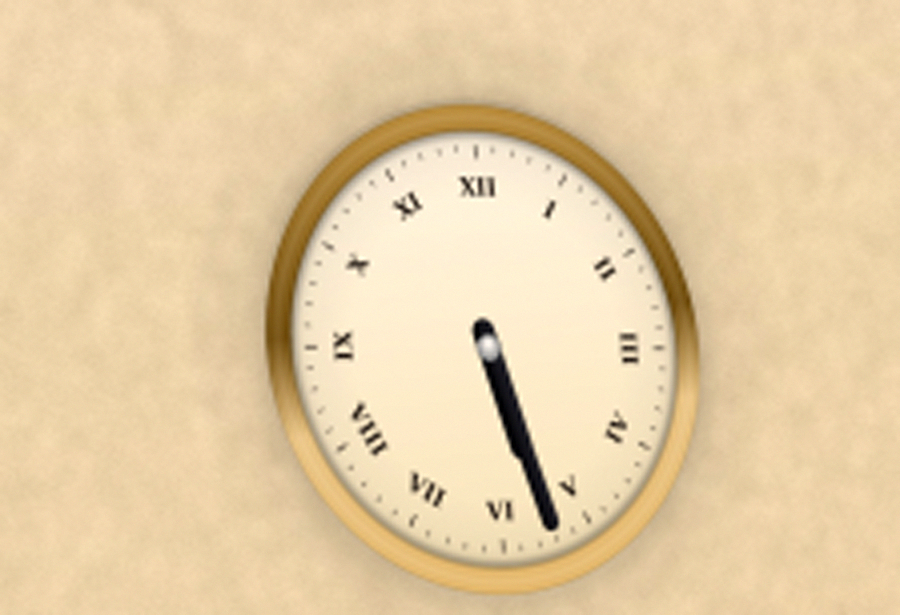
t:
5 h 27 min
